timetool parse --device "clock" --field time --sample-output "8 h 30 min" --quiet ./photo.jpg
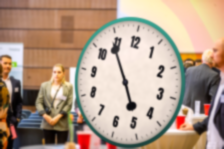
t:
4 h 54 min
